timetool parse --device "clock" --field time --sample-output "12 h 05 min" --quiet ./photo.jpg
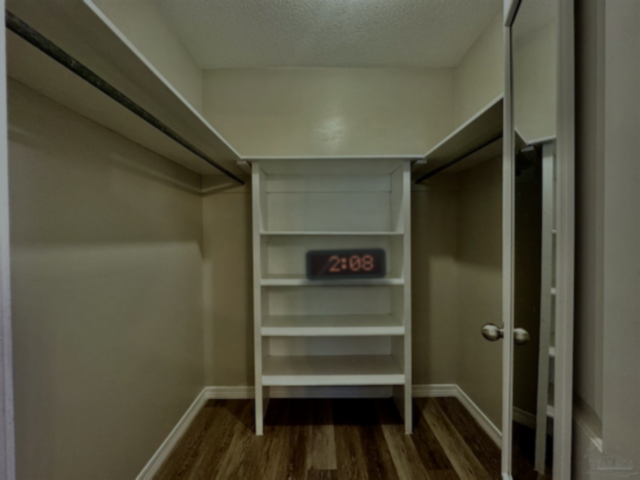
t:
2 h 08 min
